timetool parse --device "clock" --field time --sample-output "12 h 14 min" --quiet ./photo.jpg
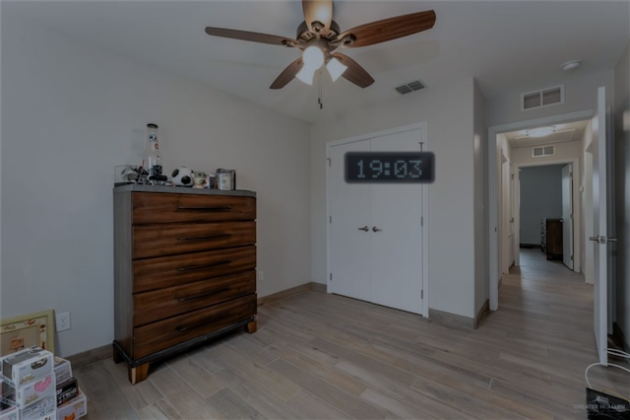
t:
19 h 03 min
